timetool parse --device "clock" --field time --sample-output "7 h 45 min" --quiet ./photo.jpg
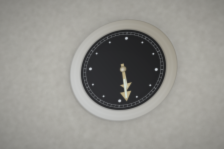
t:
5 h 28 min
